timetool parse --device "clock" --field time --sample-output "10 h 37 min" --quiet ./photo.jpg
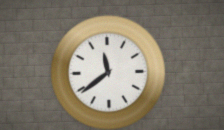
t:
11 h 39 min
